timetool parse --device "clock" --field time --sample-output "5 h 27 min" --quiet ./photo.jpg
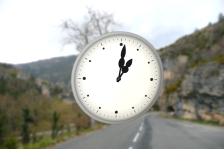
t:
1 h 01 min
